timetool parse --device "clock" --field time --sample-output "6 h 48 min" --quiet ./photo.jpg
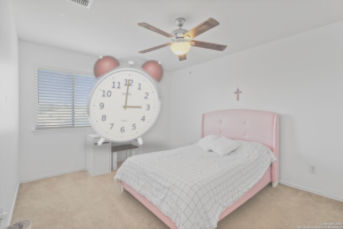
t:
3 h 00 min
